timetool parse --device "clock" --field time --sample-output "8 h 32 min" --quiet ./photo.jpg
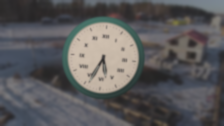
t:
5 h 34 min
